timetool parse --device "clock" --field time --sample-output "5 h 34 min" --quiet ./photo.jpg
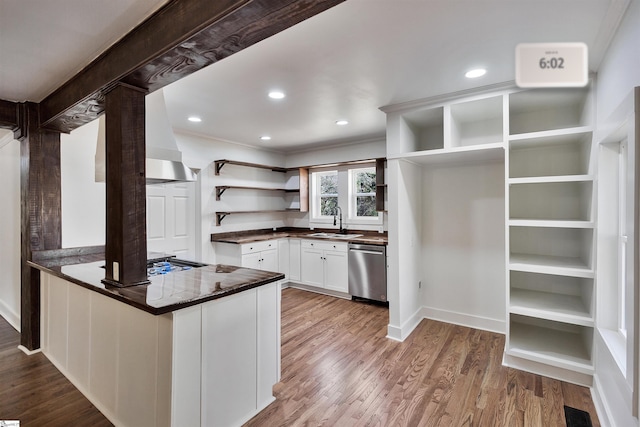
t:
6 h 02 min
